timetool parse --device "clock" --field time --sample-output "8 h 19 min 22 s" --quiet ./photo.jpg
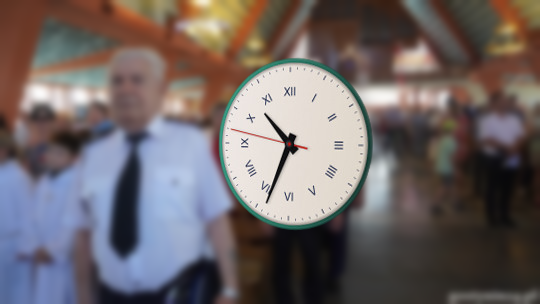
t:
10 h 33 min 47 s
